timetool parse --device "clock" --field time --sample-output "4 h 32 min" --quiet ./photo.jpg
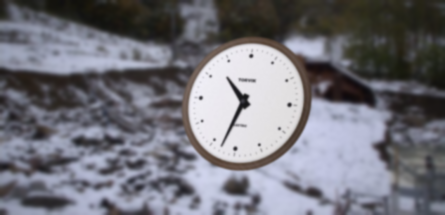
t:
10 h 33 min
